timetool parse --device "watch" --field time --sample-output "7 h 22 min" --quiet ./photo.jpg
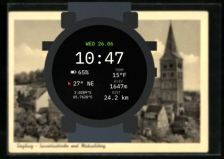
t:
10 h 47 min
